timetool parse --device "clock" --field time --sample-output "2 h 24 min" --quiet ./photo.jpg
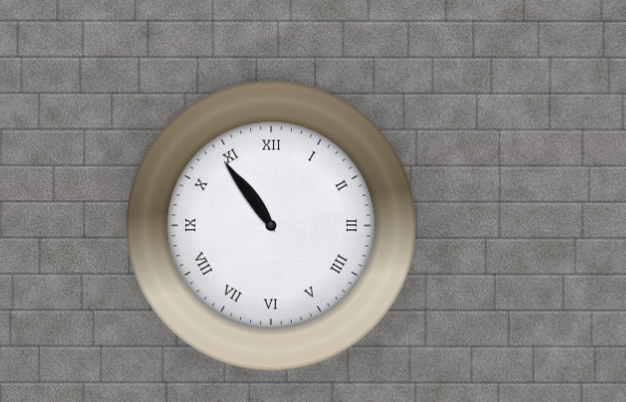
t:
10 h 54 min
